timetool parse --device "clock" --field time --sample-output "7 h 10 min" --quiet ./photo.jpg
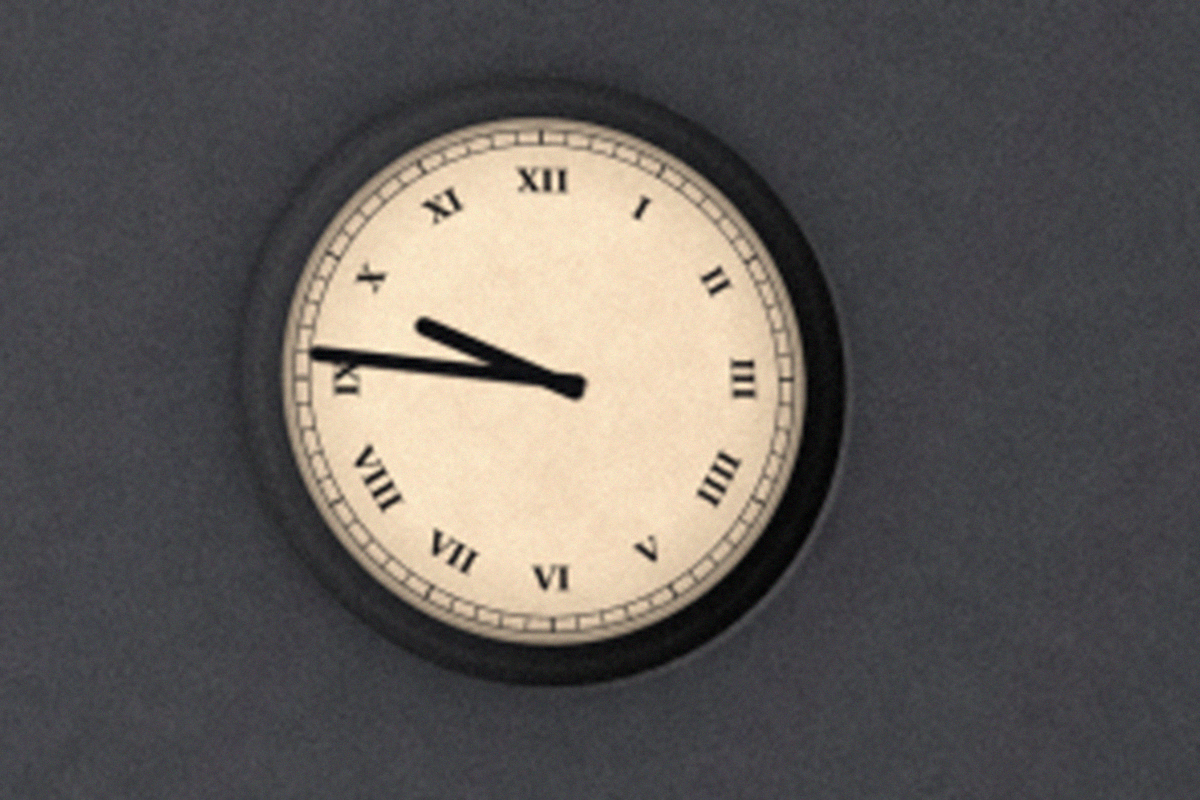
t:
9 h 46 min
